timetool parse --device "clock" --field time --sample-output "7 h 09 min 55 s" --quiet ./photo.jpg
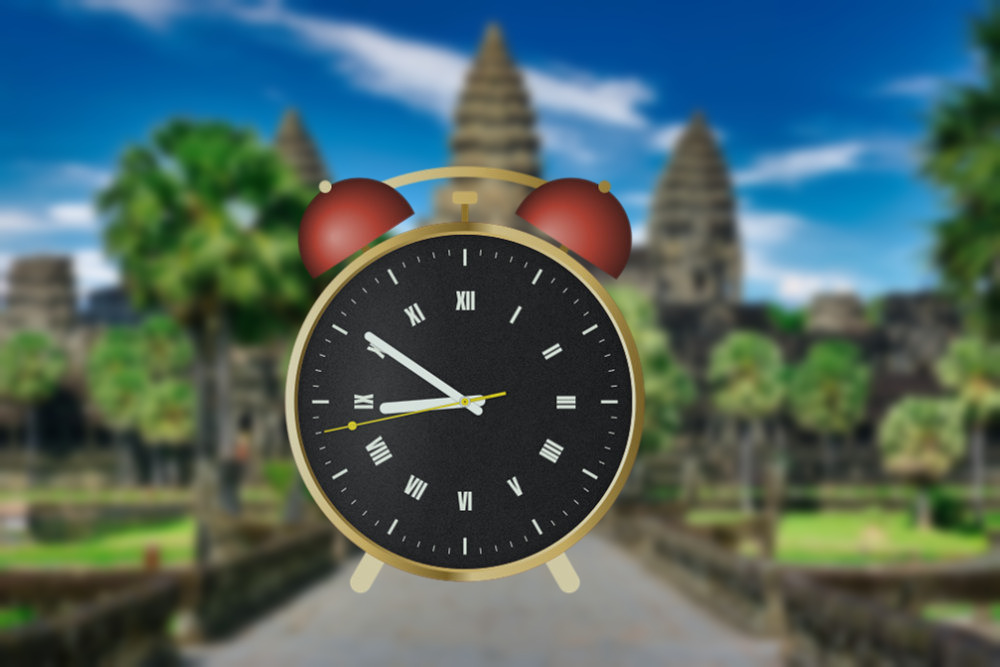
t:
8 h 50 min 43 s
